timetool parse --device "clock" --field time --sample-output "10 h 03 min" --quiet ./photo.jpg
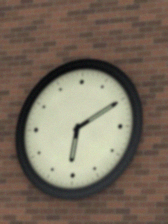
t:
6 h 10 min
